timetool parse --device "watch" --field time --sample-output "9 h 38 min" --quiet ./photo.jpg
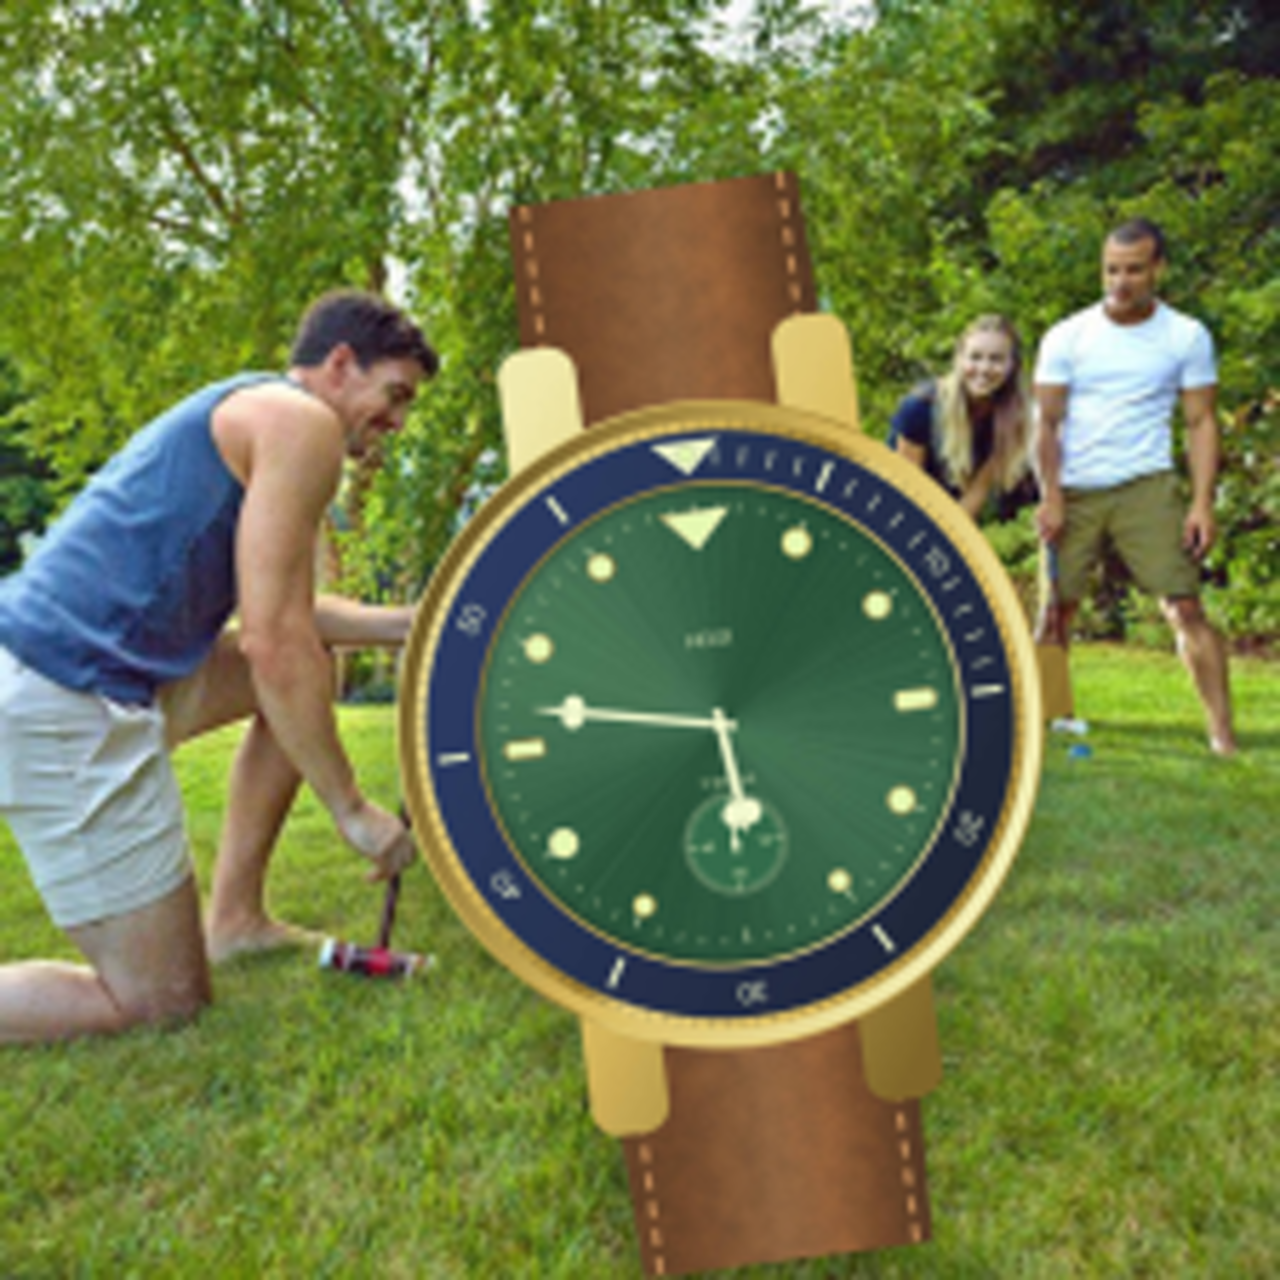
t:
5 h 47 min
